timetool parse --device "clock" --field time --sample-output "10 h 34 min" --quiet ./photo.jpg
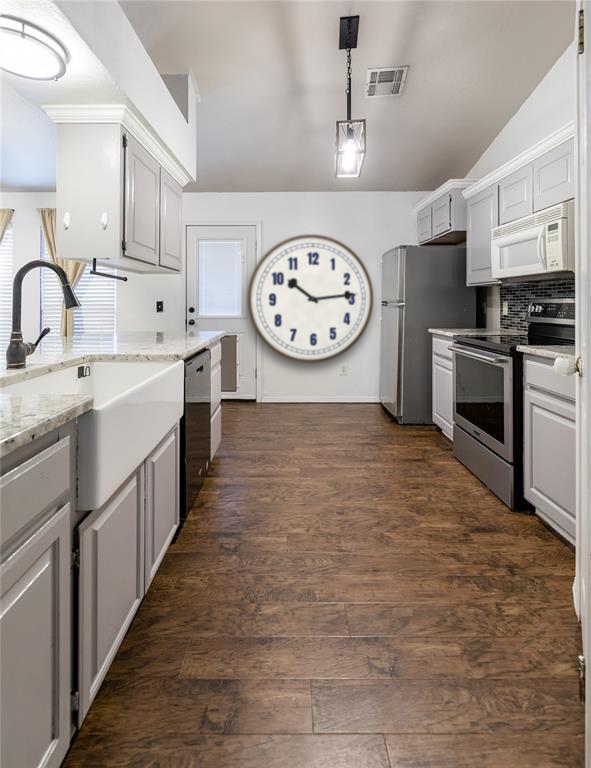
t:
10 h 14 min
